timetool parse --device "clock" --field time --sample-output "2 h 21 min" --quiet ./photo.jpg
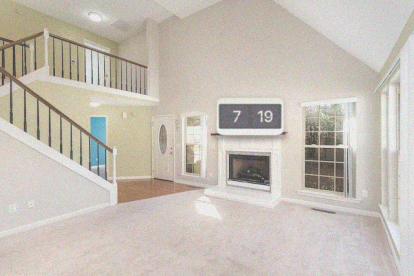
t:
7 h 19 min
